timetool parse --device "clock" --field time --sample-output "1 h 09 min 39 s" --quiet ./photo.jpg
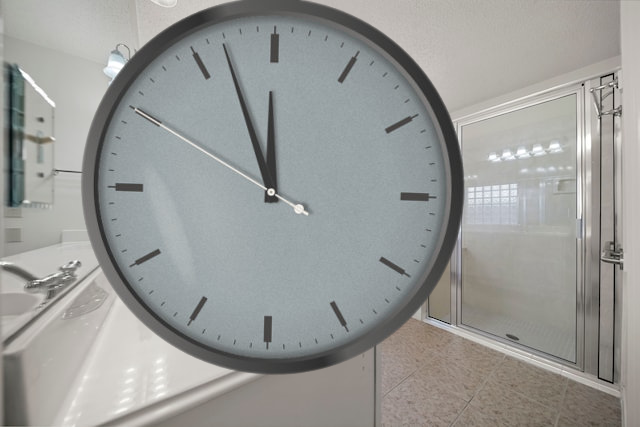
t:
11 h 56 min 50 s
